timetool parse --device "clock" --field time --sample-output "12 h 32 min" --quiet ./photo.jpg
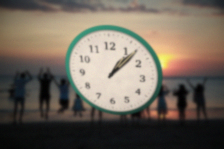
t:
1 h 07 min
